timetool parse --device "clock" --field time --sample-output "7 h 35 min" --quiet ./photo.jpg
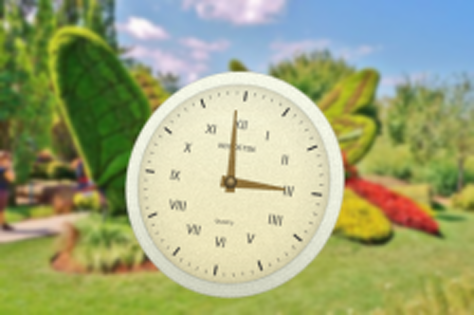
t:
2 h 59 min
